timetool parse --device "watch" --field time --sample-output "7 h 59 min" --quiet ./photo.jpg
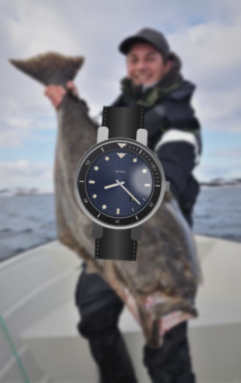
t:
8 h 22 min
